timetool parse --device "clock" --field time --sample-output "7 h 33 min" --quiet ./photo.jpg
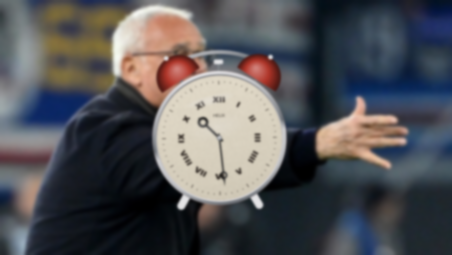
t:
10 h 29 min
